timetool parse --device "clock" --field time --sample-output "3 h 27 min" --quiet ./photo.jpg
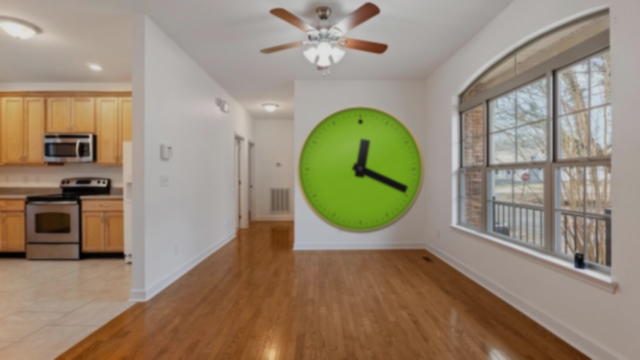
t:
12 h 19 min
